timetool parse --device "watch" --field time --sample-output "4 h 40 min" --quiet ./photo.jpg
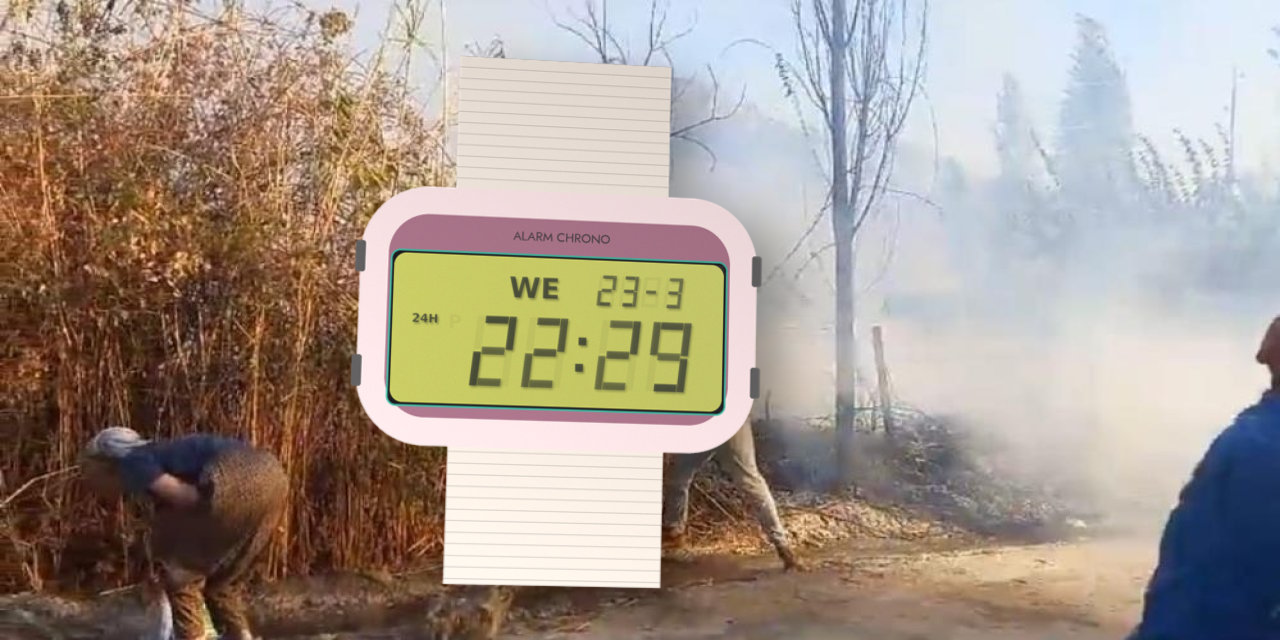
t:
22 h 29 min
